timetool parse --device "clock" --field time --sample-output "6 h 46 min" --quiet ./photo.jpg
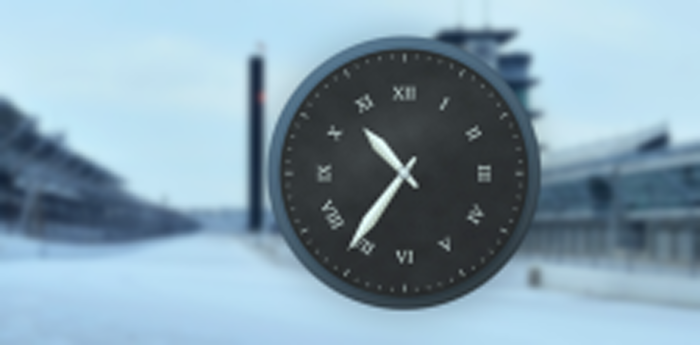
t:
10 h 36 min
